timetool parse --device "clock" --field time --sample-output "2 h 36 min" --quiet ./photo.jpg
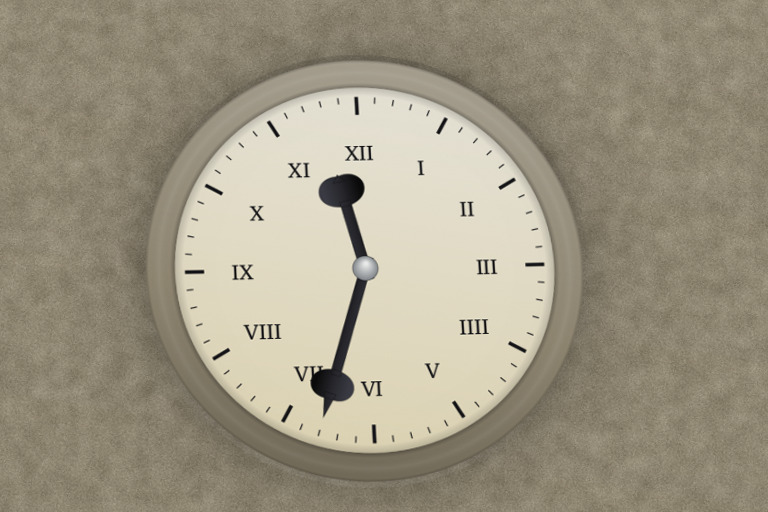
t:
11 h 33 min
